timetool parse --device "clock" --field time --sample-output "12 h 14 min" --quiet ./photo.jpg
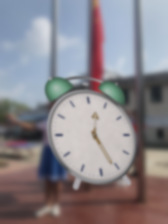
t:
12 h 26 min
